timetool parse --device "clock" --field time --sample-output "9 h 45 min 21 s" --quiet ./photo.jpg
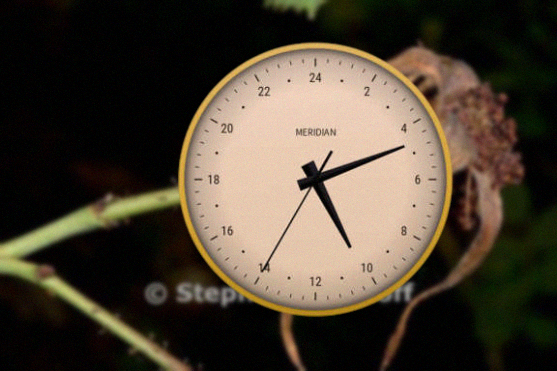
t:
10 h 11 min 35 s
